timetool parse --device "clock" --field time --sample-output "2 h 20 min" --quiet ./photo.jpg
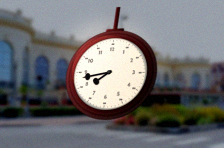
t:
7 h 43 min
